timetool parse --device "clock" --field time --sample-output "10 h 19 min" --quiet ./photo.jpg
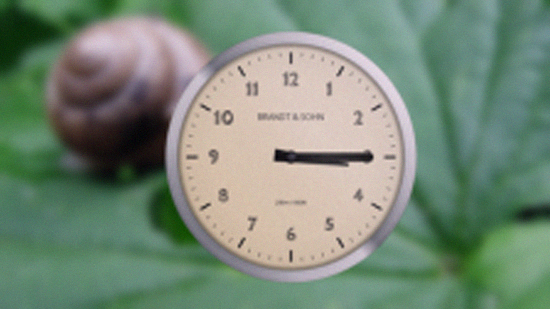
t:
3 h 15 min
